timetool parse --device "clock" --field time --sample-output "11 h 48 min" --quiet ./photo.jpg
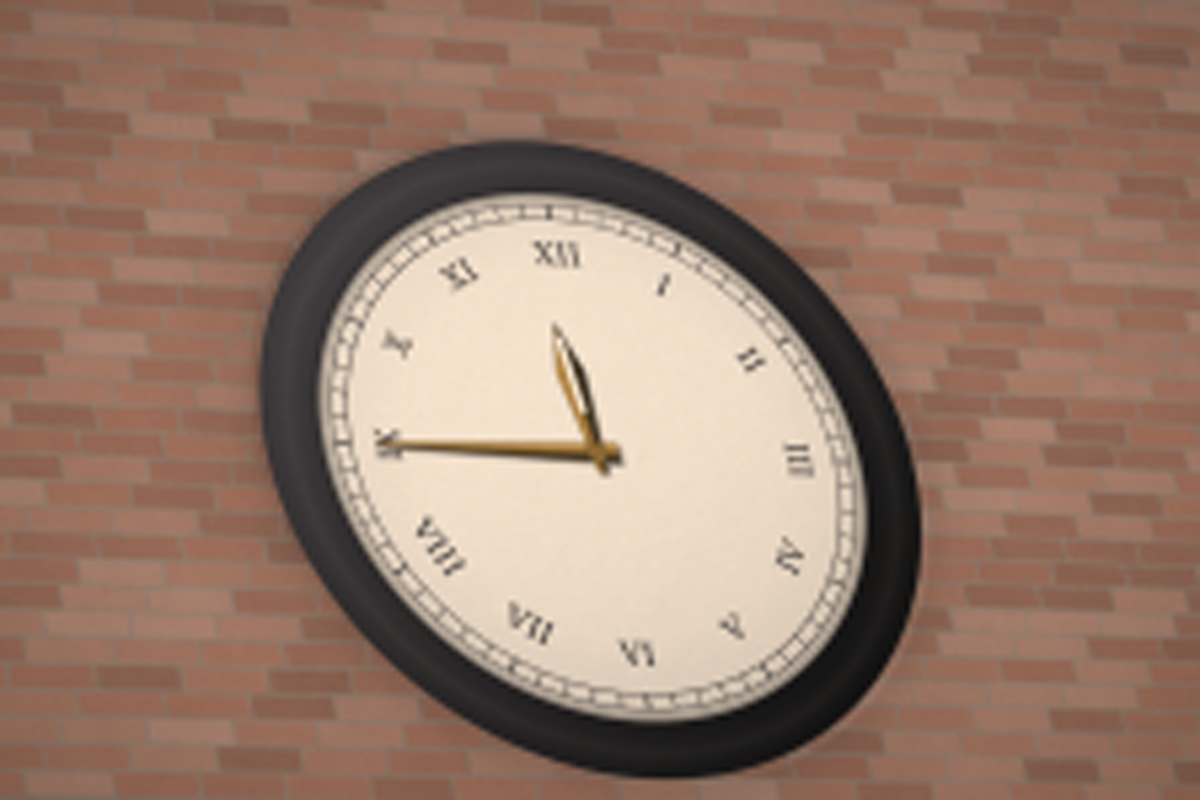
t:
11 h 45 min
